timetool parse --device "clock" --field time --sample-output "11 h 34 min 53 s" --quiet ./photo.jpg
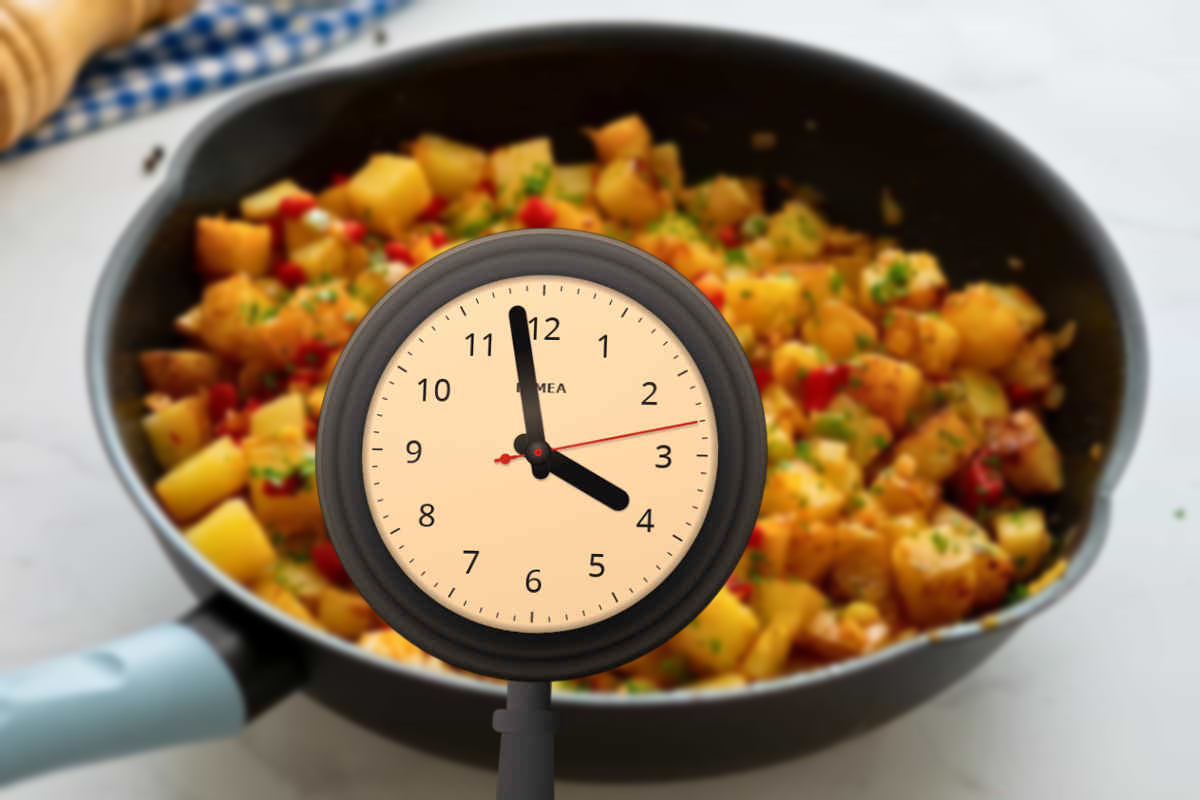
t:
3 h 58 min 13 s
